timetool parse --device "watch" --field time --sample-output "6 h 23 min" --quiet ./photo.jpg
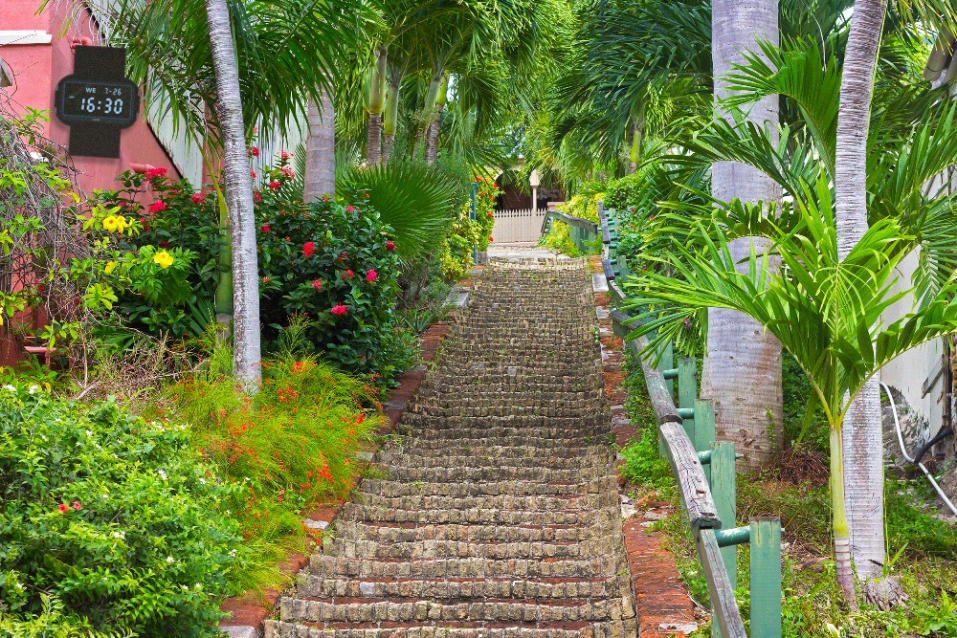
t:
16 h 30 min
